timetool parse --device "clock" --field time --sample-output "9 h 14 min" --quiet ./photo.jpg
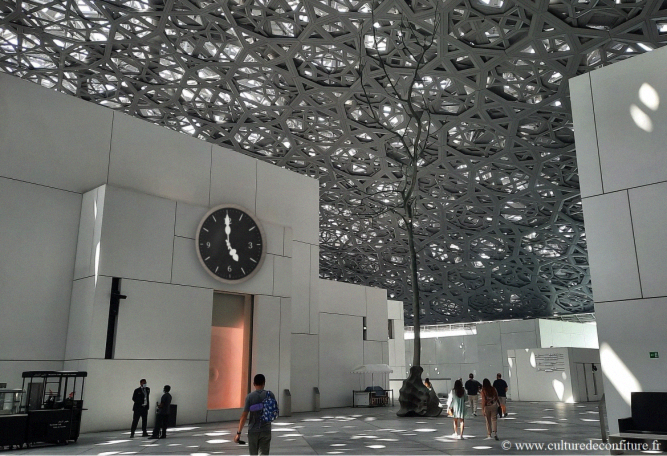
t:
5 h 00 min
